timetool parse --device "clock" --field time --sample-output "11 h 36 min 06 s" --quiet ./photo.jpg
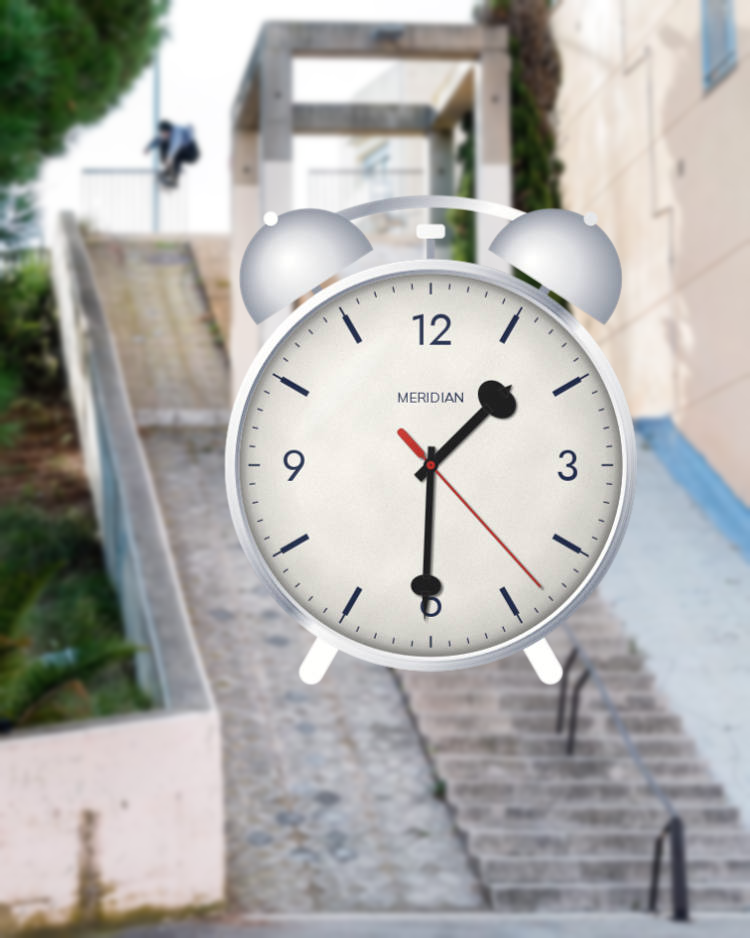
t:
1 h 30 min 23 s
